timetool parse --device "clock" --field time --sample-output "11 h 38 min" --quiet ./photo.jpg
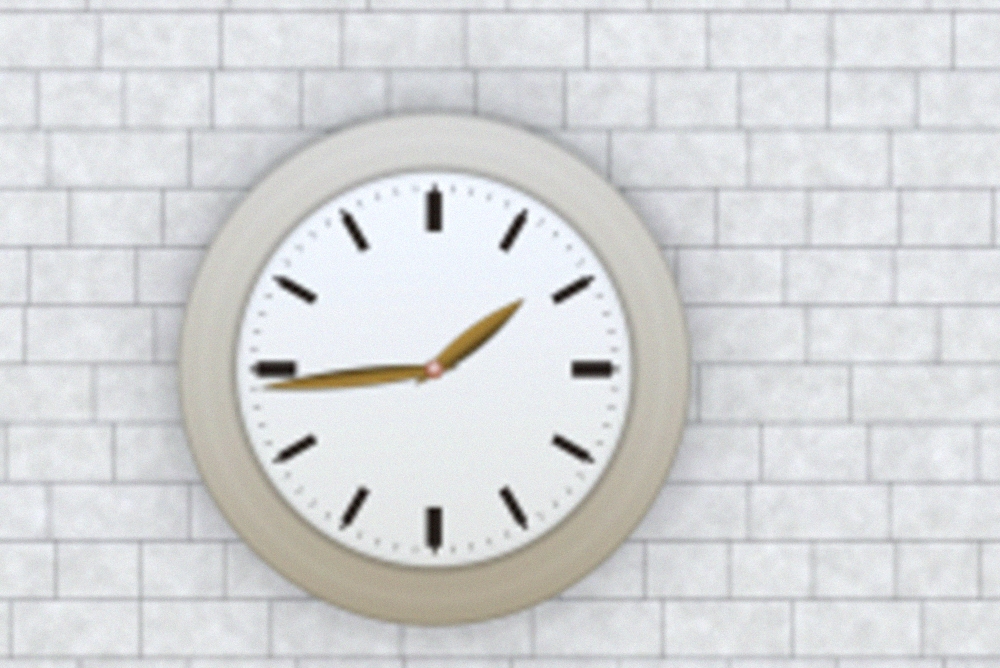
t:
1 h 44 min
